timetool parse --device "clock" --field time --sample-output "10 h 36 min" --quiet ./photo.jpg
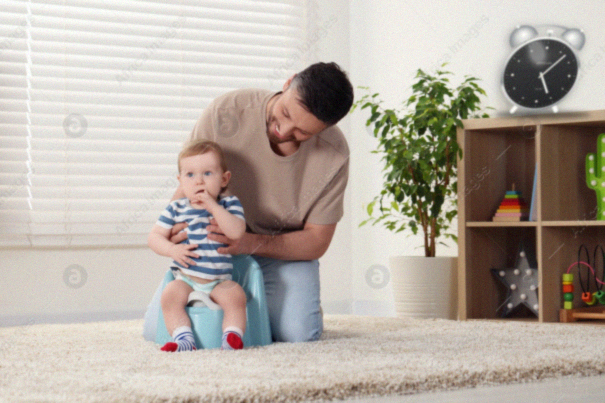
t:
5 h 07 min
